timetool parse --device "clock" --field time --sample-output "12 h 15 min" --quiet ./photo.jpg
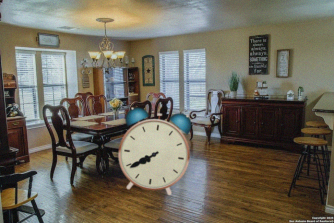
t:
7 h 39 min
